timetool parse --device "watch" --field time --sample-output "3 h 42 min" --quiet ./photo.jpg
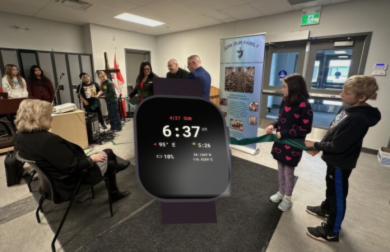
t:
6 h 37 min
